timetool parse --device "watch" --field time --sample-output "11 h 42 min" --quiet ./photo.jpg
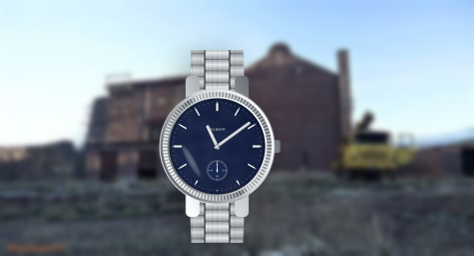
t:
11 h 09 min
